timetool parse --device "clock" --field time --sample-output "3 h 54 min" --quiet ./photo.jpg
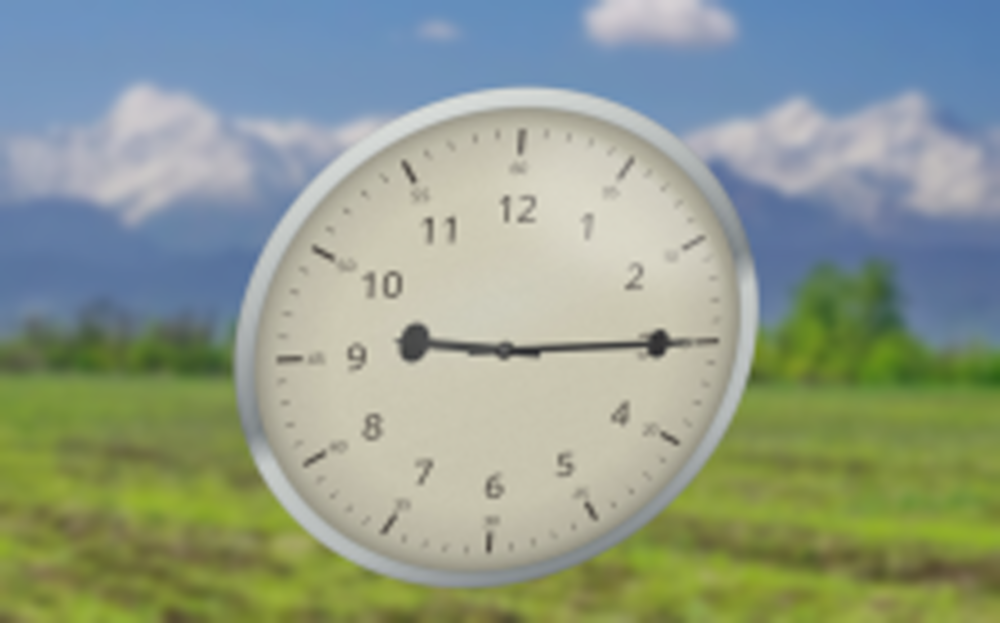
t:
9 h 15 min
